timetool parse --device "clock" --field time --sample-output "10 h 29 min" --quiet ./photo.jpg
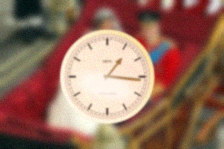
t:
1 h 16 min
